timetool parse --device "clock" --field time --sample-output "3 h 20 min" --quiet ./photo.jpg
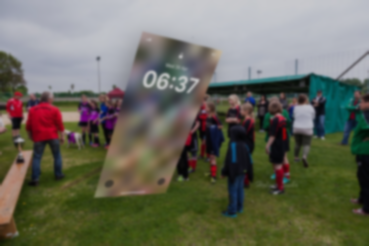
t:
6 h 37 min
